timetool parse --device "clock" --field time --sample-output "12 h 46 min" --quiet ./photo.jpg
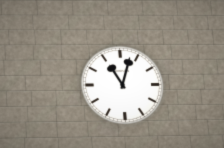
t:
11 h 03 min
